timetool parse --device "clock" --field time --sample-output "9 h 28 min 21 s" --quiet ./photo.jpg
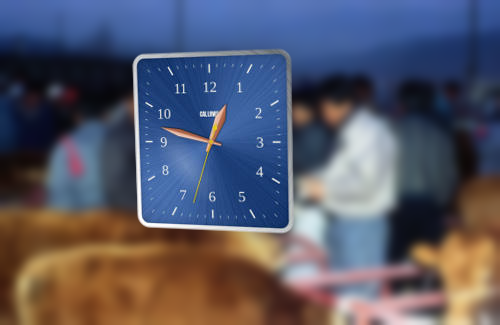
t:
12 h 47 min 33 s
